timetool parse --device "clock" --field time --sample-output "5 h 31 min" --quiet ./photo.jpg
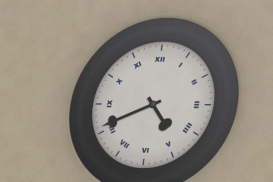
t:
4 h 41 min
